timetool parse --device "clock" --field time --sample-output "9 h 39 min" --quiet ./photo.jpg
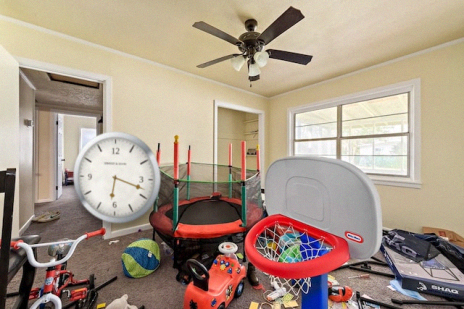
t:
6 h 18 min
